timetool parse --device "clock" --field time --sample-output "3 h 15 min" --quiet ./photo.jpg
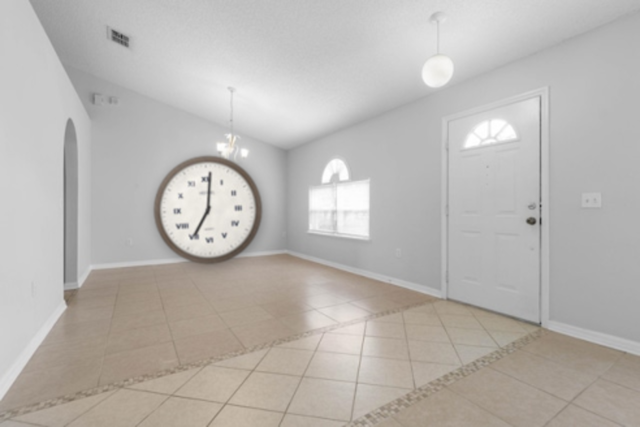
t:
7 h 01 min
